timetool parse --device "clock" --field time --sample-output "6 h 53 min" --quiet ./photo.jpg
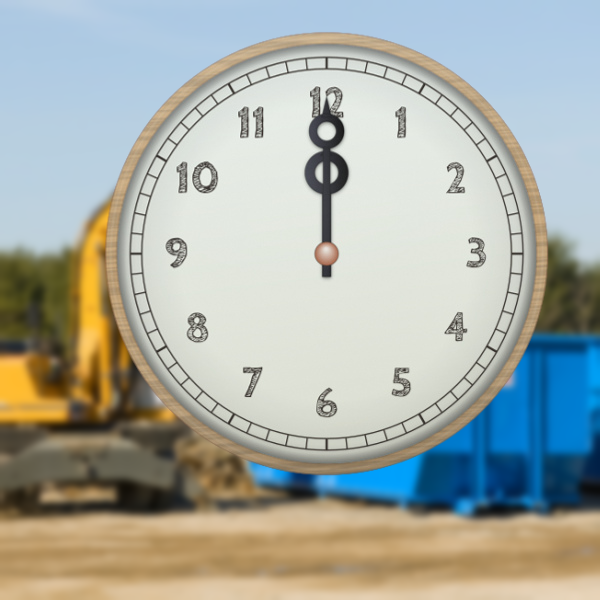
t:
12 h 00 min
